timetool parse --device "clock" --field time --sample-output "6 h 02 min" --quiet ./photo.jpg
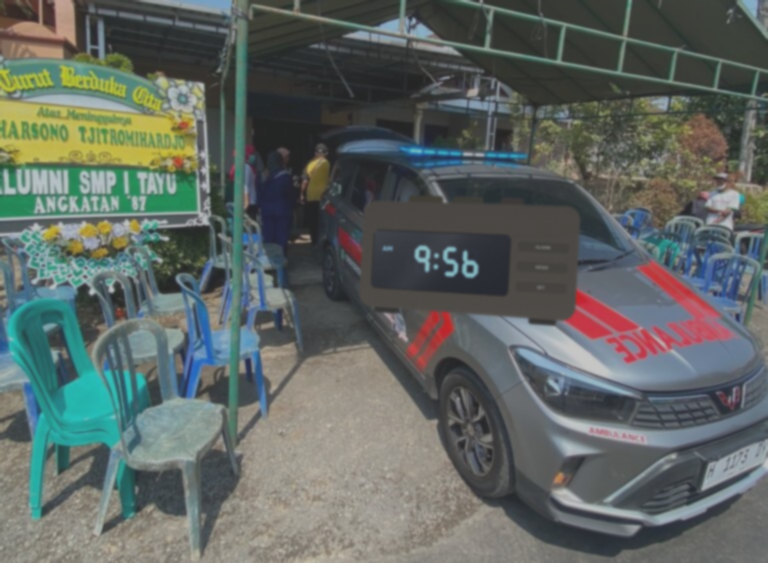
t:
9 h 56 min
